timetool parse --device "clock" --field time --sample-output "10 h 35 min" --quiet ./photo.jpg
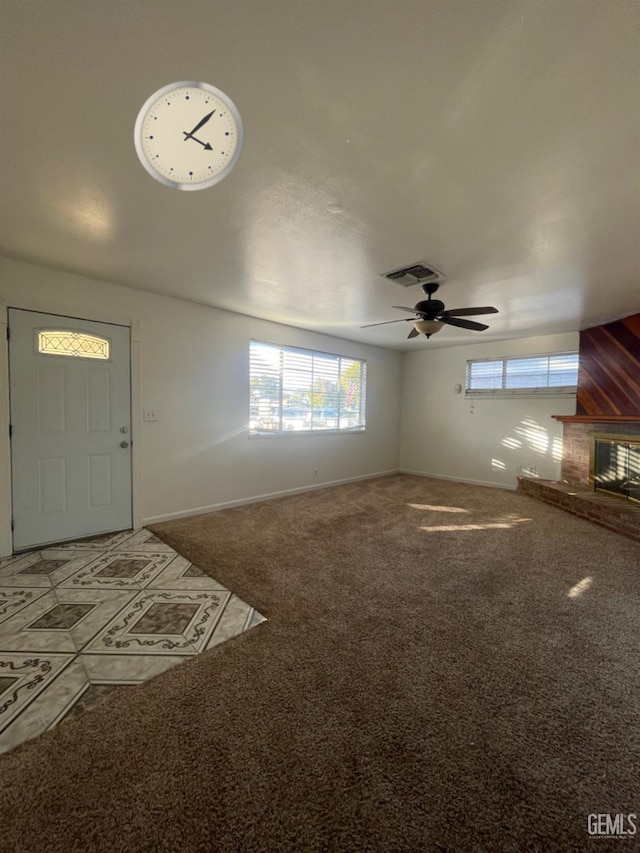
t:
4 h 08 min
